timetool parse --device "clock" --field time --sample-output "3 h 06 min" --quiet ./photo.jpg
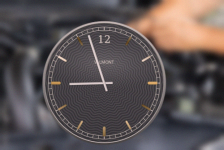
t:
8 h 57 min
